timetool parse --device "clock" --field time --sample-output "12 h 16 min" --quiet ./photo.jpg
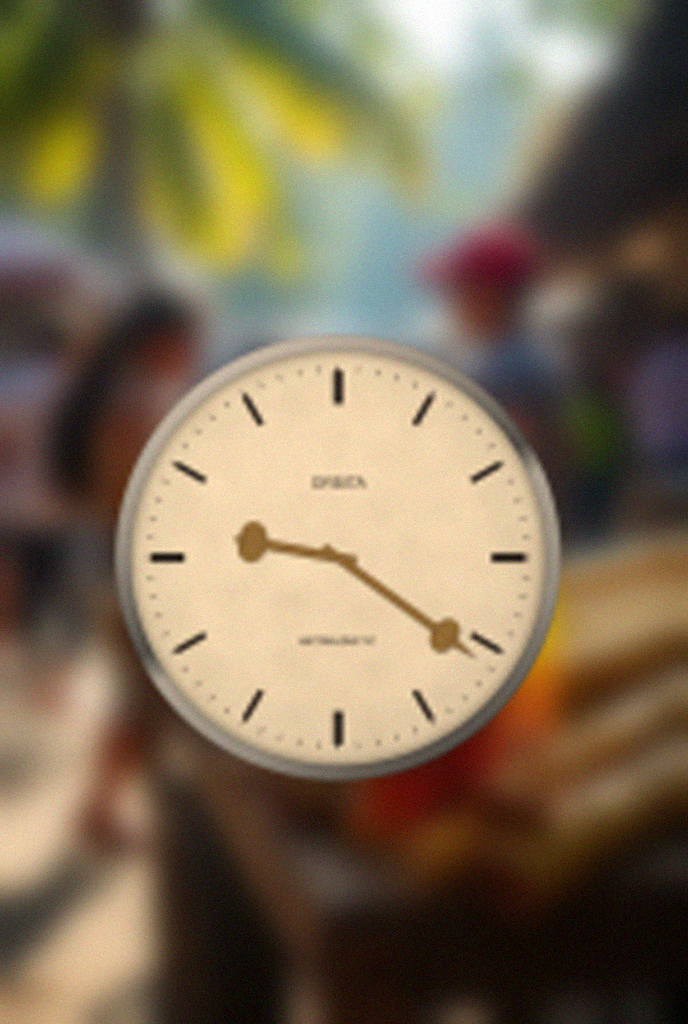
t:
9 h 21 min
